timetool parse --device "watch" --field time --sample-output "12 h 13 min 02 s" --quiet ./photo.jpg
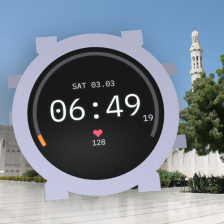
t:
6 h 49 min 19 s
